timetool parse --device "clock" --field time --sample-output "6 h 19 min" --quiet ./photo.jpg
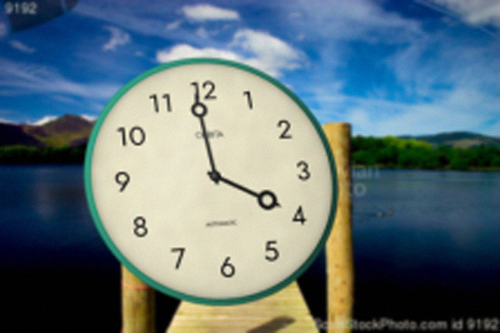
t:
3 h 59 min
